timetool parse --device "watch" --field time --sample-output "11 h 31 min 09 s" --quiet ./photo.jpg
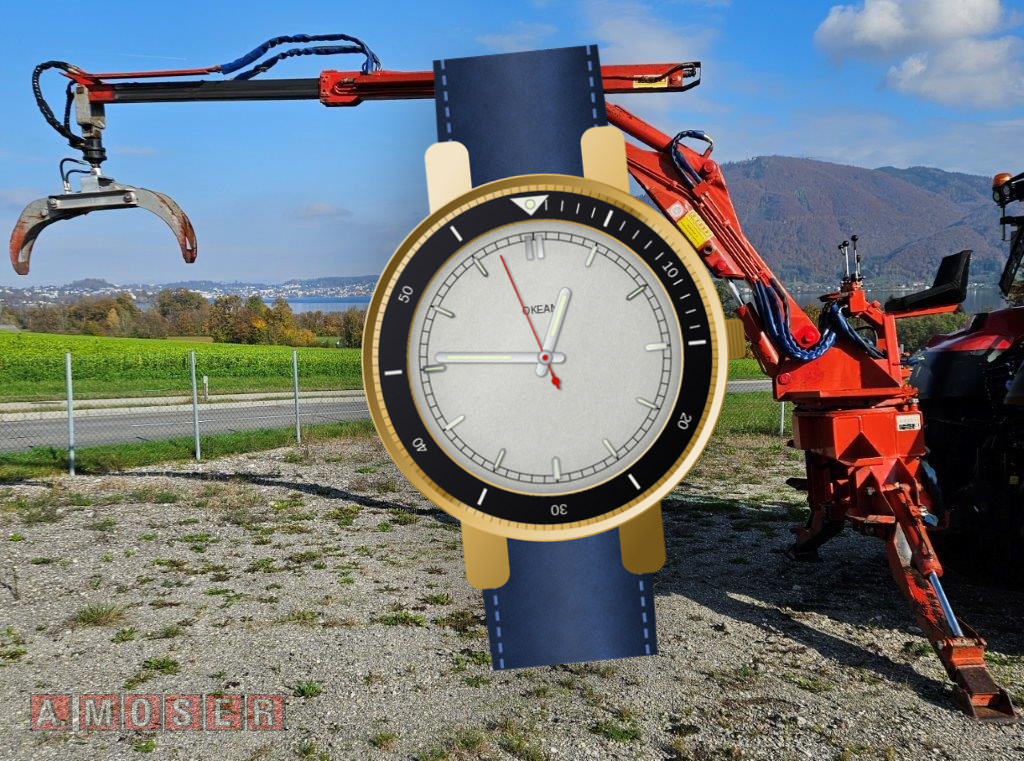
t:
12 h 45 min 57 s
